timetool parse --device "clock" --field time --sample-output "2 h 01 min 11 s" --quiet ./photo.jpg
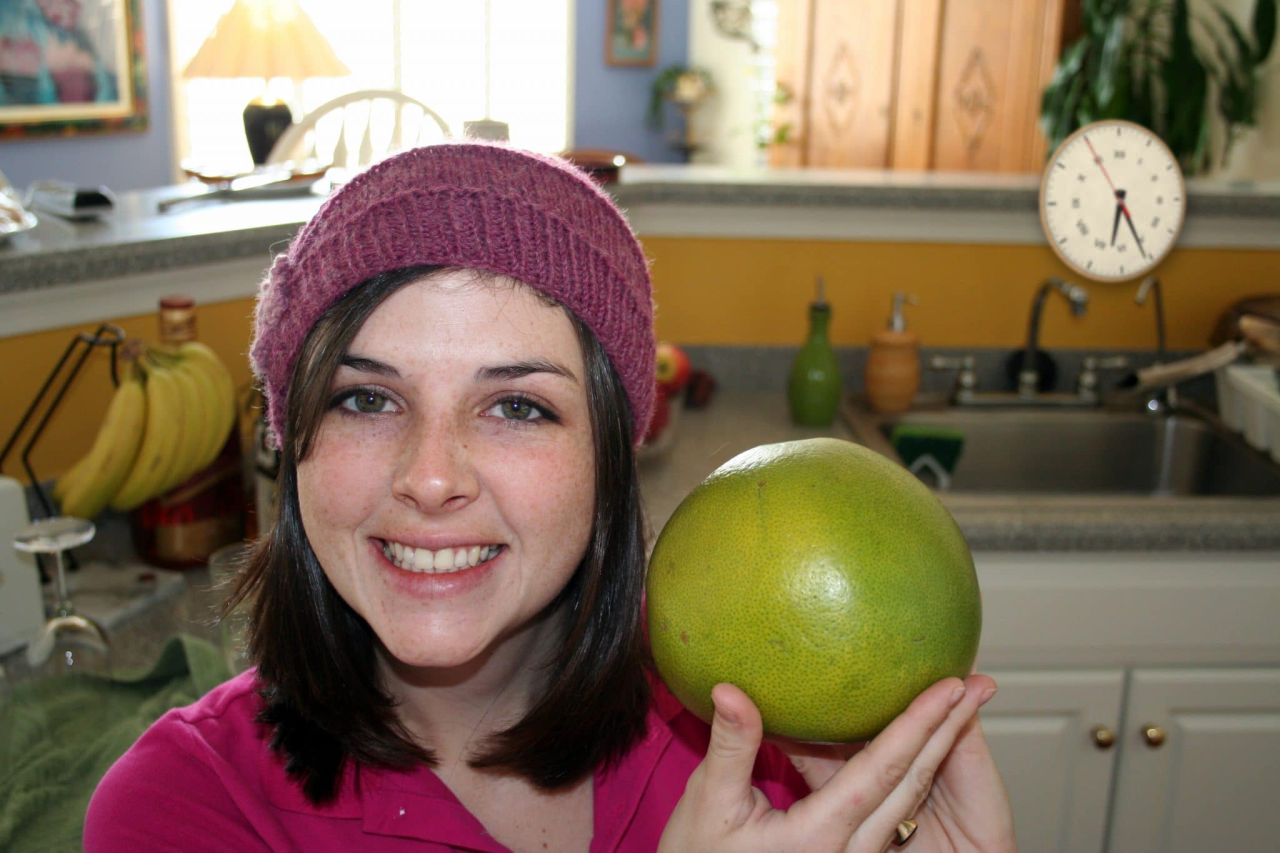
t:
6 h 25 min 55 s
